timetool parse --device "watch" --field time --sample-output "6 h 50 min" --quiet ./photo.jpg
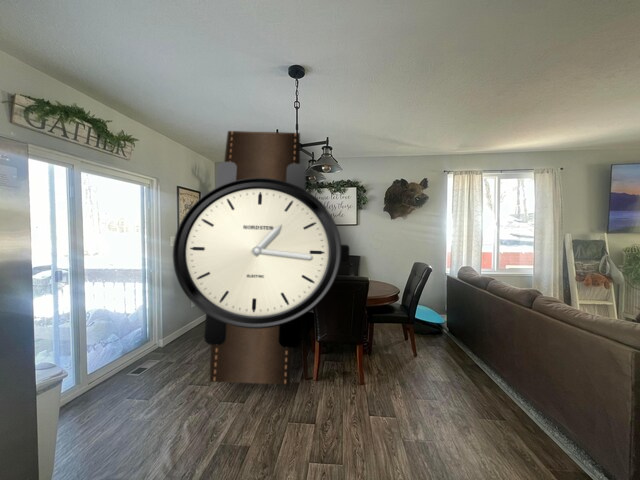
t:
1 h 16 min
